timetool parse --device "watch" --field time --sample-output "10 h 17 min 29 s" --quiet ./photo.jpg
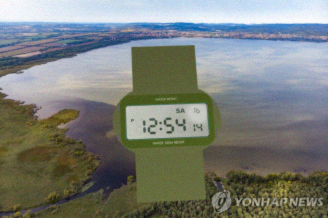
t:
12 h 54 min 14 s
